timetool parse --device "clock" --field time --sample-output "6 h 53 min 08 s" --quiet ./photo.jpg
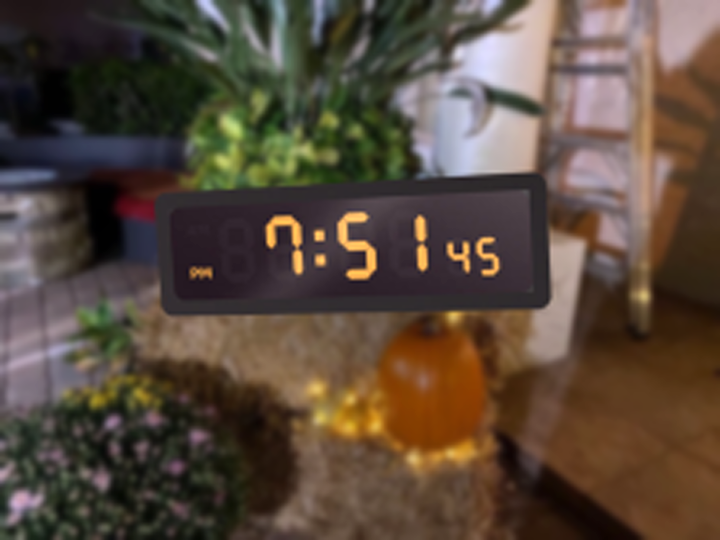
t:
7 h 51 min 45 s
